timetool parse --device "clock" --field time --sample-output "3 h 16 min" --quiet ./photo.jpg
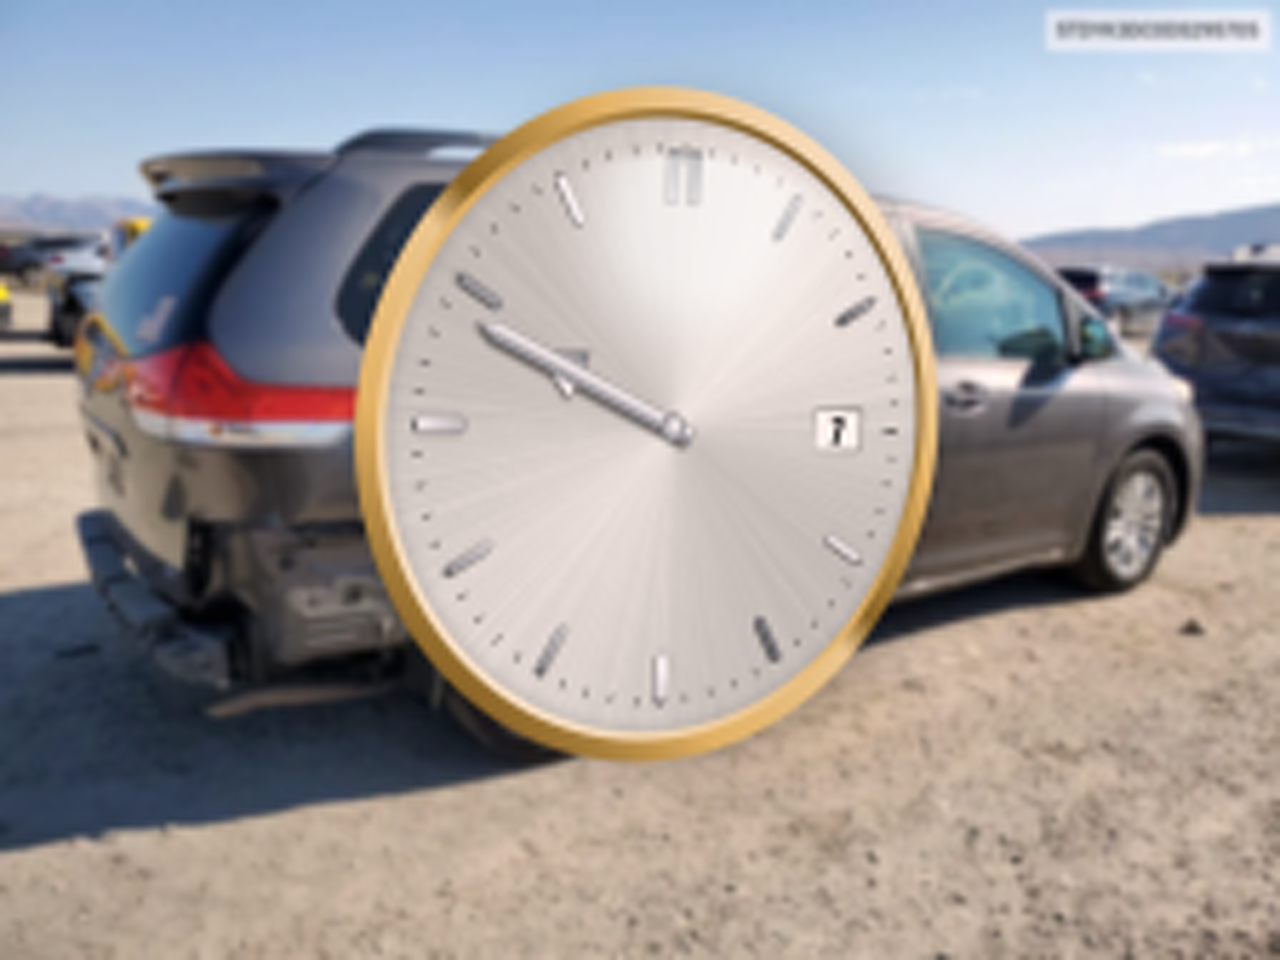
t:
9 h 49 min
